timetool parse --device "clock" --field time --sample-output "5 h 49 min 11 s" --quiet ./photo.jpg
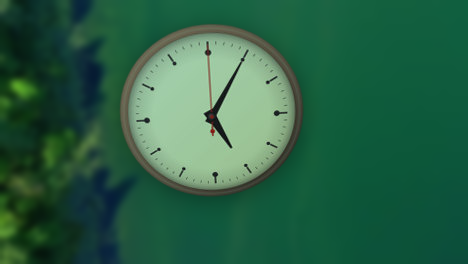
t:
5 h 05 min 00 s
